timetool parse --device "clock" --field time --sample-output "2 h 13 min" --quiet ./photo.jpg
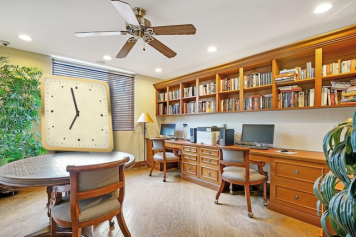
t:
6 h 58 min
